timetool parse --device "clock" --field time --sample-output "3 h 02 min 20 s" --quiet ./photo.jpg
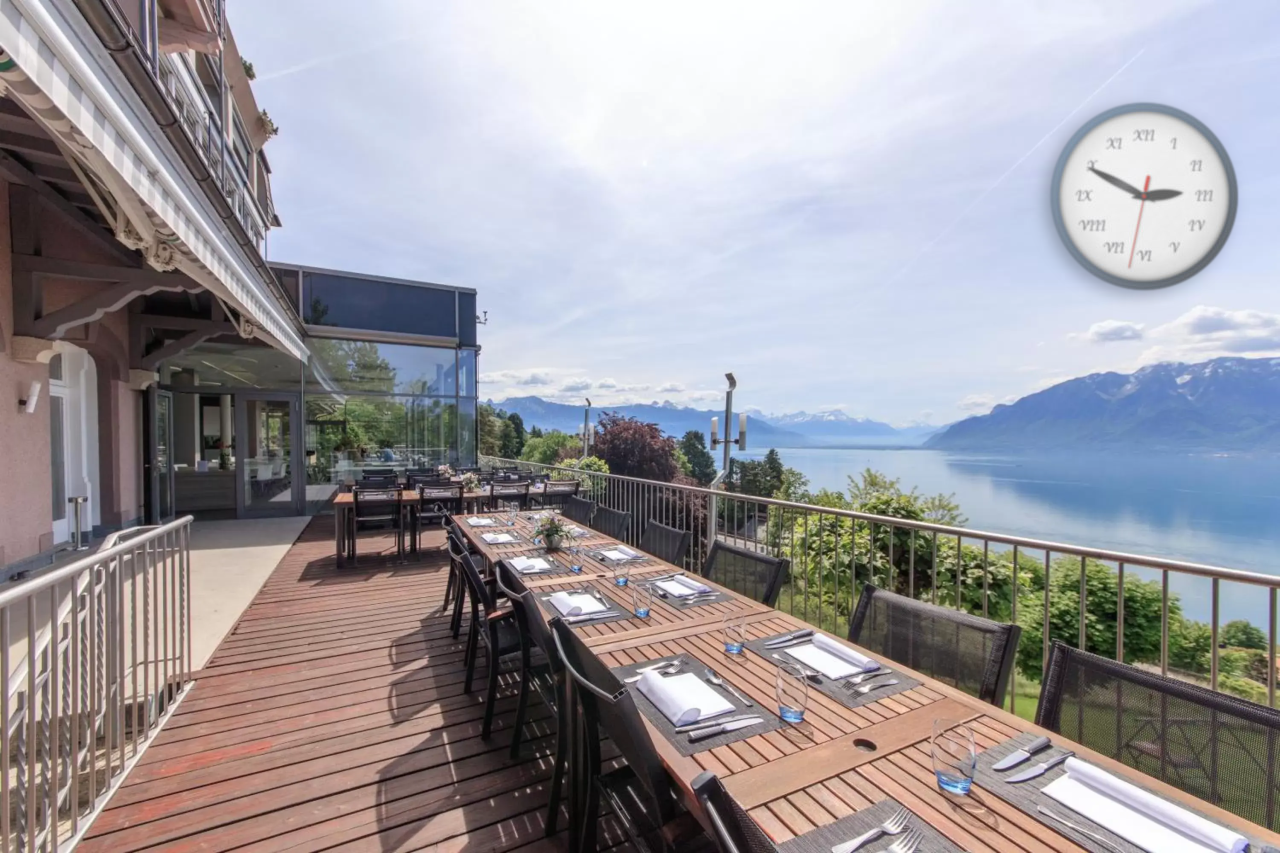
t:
2 h 49 min 32 s
